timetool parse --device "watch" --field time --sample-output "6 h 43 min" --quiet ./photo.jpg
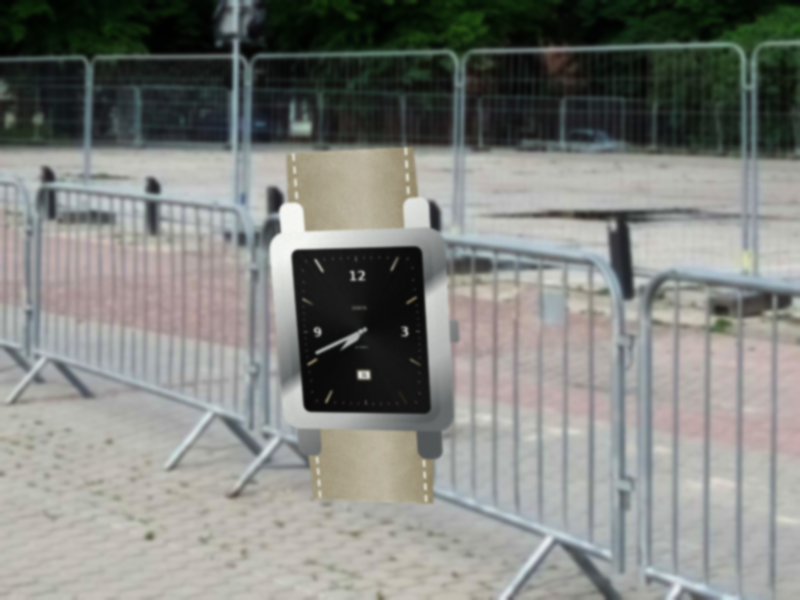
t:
7 h 41 min
